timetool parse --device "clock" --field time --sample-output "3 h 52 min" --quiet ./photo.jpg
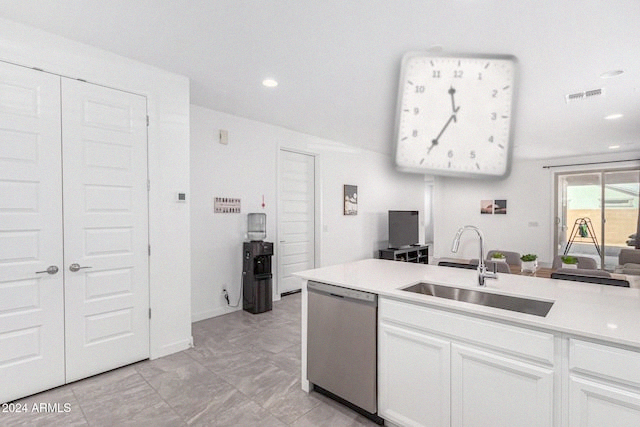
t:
11 h 35 min
